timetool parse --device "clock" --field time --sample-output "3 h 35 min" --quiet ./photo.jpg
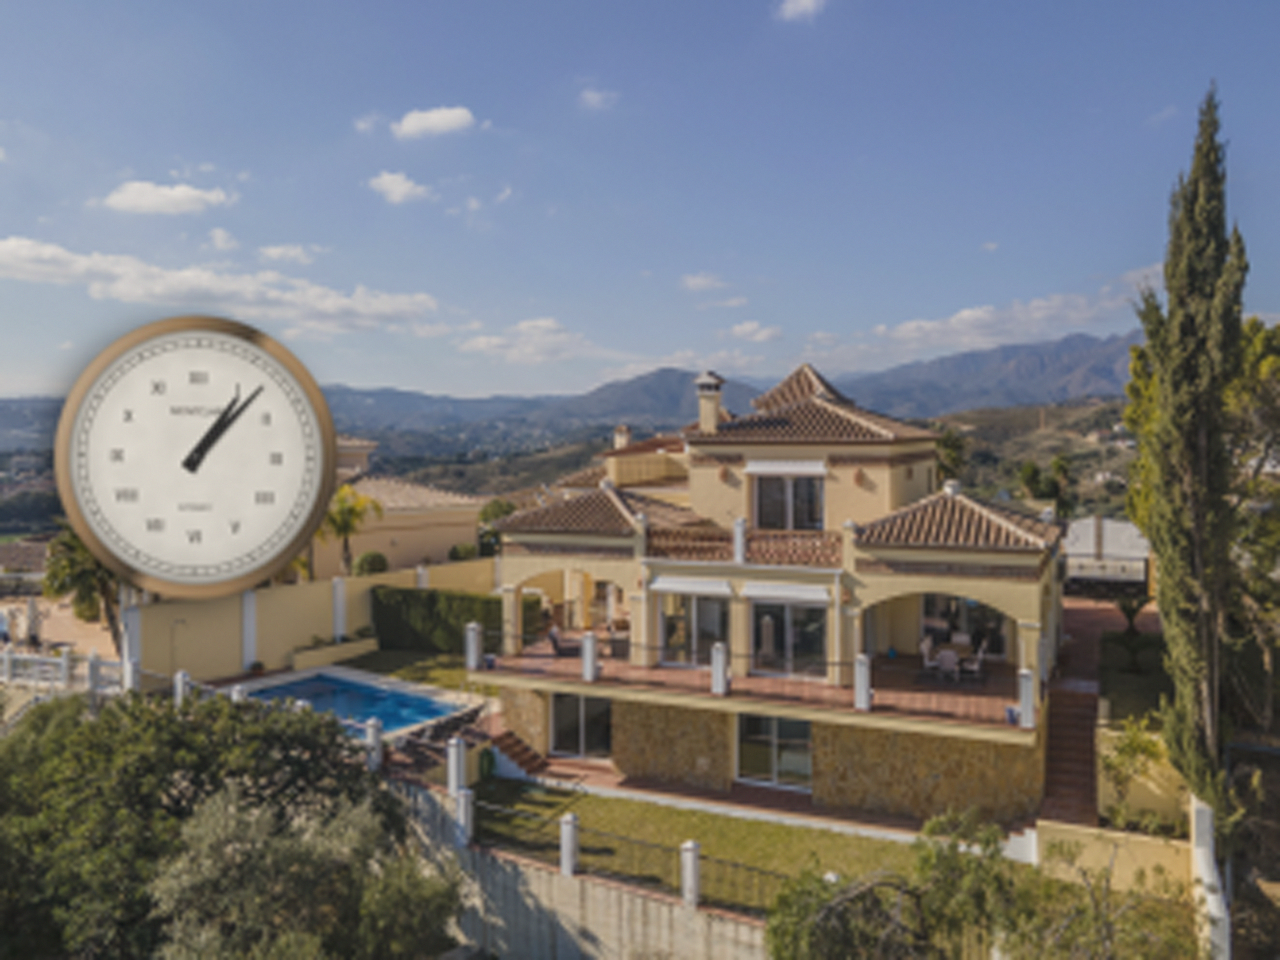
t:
1 h 07 min
